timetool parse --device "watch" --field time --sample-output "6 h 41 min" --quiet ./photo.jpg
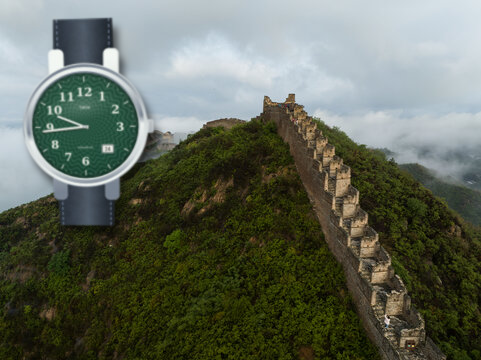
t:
9 h 44 min
